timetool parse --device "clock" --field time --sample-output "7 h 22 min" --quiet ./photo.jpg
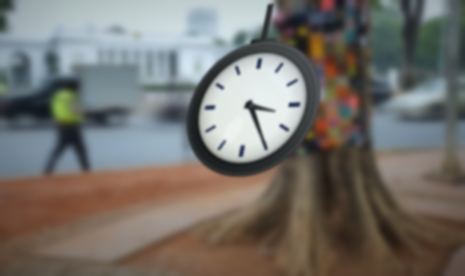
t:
3 h 25 min
